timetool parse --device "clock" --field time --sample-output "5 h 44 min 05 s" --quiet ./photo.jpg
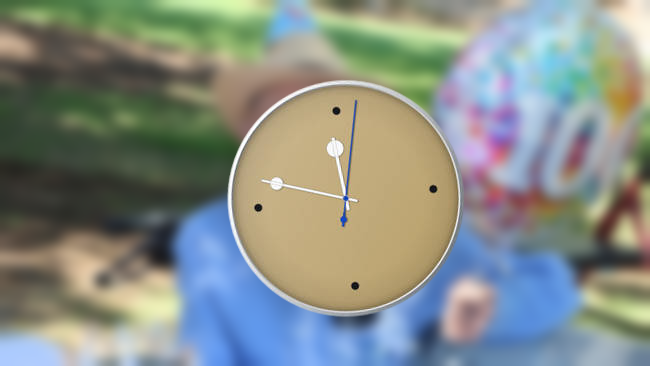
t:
11 h 48 min 02 s
